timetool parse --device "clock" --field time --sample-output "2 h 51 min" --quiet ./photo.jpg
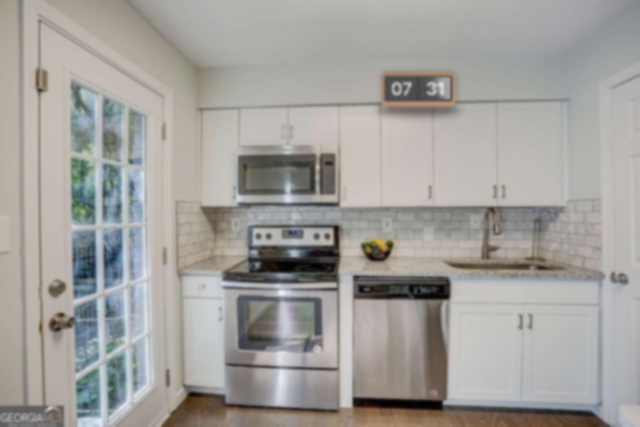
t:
7 h 31 min
